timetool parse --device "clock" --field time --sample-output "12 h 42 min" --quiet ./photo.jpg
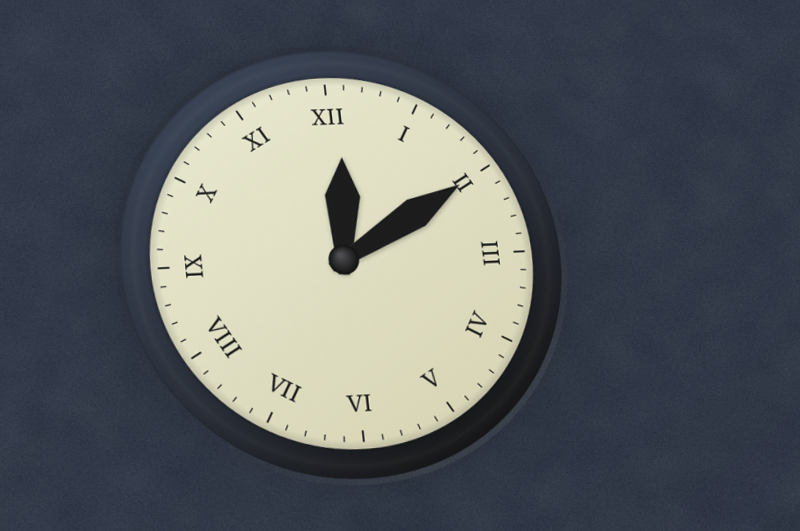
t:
12 h 10 min
